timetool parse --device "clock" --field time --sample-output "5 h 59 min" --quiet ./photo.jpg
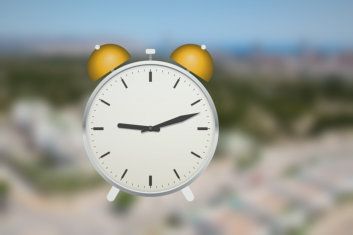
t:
9 h 12 min
